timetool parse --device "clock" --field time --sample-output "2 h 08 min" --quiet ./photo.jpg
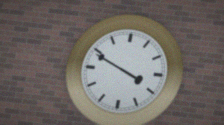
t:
3 h 49 min
